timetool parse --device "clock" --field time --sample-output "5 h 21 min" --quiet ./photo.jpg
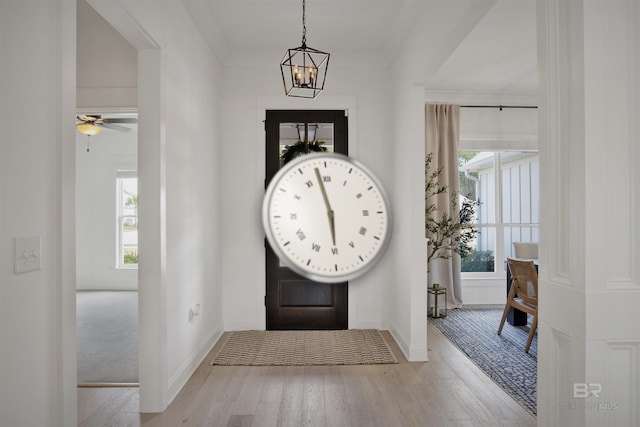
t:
5 h 58 min
